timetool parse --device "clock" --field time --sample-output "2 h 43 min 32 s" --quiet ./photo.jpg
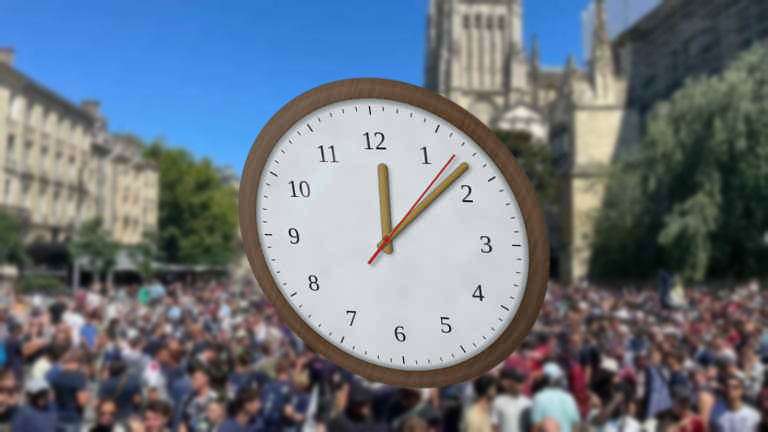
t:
12 h 08 min 07 s
